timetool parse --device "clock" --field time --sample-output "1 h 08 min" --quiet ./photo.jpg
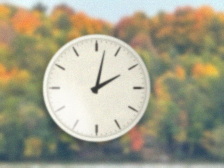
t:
2 h 02 min
